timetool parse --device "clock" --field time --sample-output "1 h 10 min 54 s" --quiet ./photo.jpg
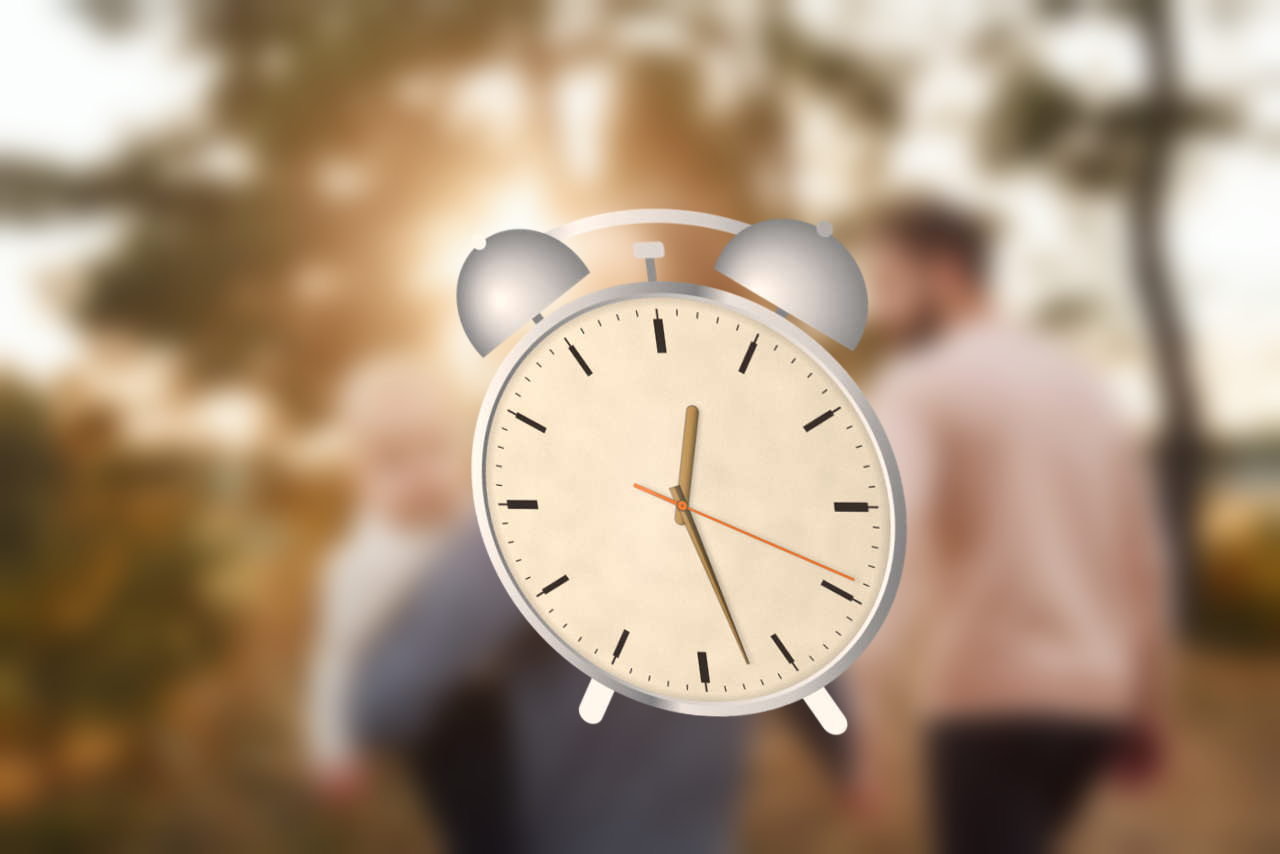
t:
12 h 27 min 19 s
